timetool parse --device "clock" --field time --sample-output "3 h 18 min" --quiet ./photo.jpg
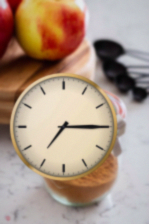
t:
7 h 15 min
